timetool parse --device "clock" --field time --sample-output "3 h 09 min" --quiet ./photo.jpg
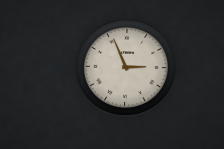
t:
2 h 56 min
